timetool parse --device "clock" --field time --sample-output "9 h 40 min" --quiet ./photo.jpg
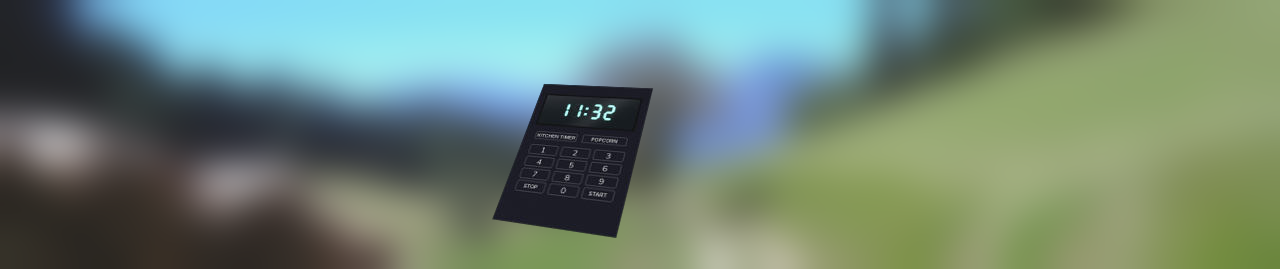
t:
11 h 32 min
